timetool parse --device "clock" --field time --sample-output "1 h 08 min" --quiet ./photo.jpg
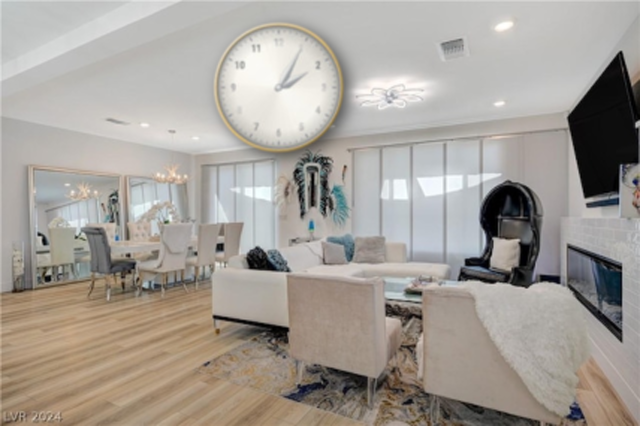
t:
2 h 05 min
